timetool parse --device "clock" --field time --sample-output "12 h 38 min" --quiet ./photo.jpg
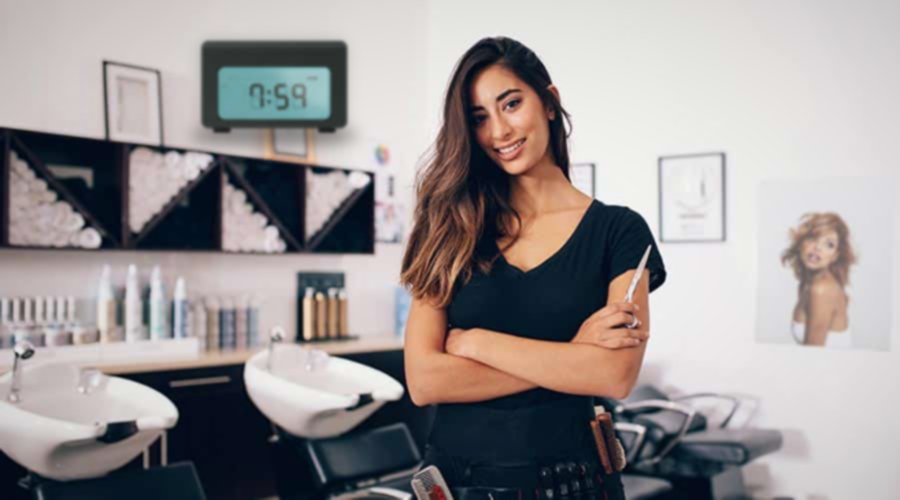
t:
7 h 59 min
